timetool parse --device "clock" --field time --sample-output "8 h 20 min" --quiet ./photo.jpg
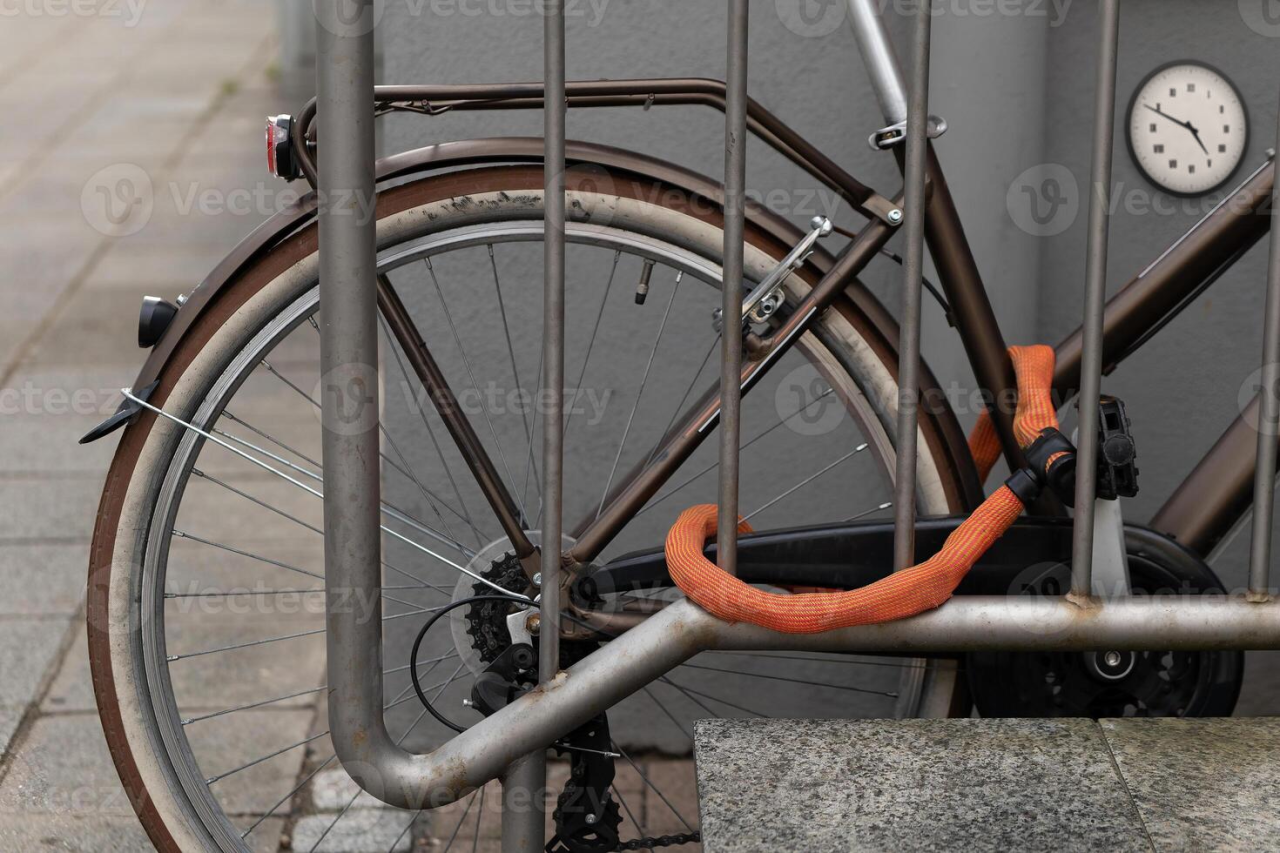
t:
4 h 49 min
